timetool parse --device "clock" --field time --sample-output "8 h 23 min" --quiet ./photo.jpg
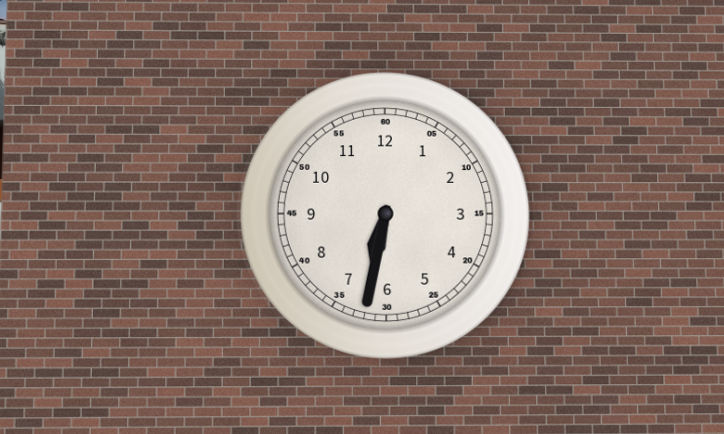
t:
6 h 32 min
